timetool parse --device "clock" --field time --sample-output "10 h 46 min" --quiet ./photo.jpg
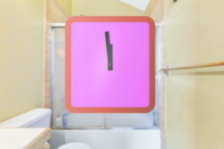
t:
11 h 59 min
